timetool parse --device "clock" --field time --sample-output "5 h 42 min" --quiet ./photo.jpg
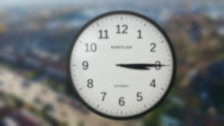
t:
3 h 15 min
